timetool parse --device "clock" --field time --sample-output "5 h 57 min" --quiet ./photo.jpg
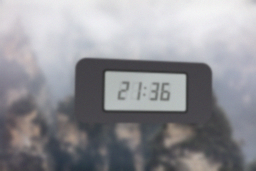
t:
21 h 36 min
